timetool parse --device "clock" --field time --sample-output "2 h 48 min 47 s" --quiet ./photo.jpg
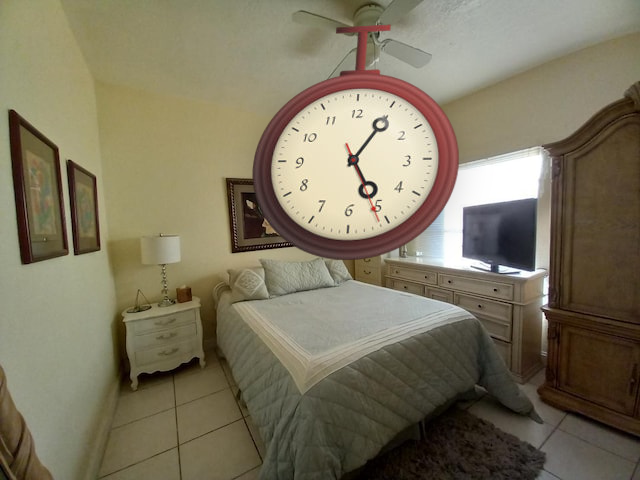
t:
5 h 05 min 26 s
